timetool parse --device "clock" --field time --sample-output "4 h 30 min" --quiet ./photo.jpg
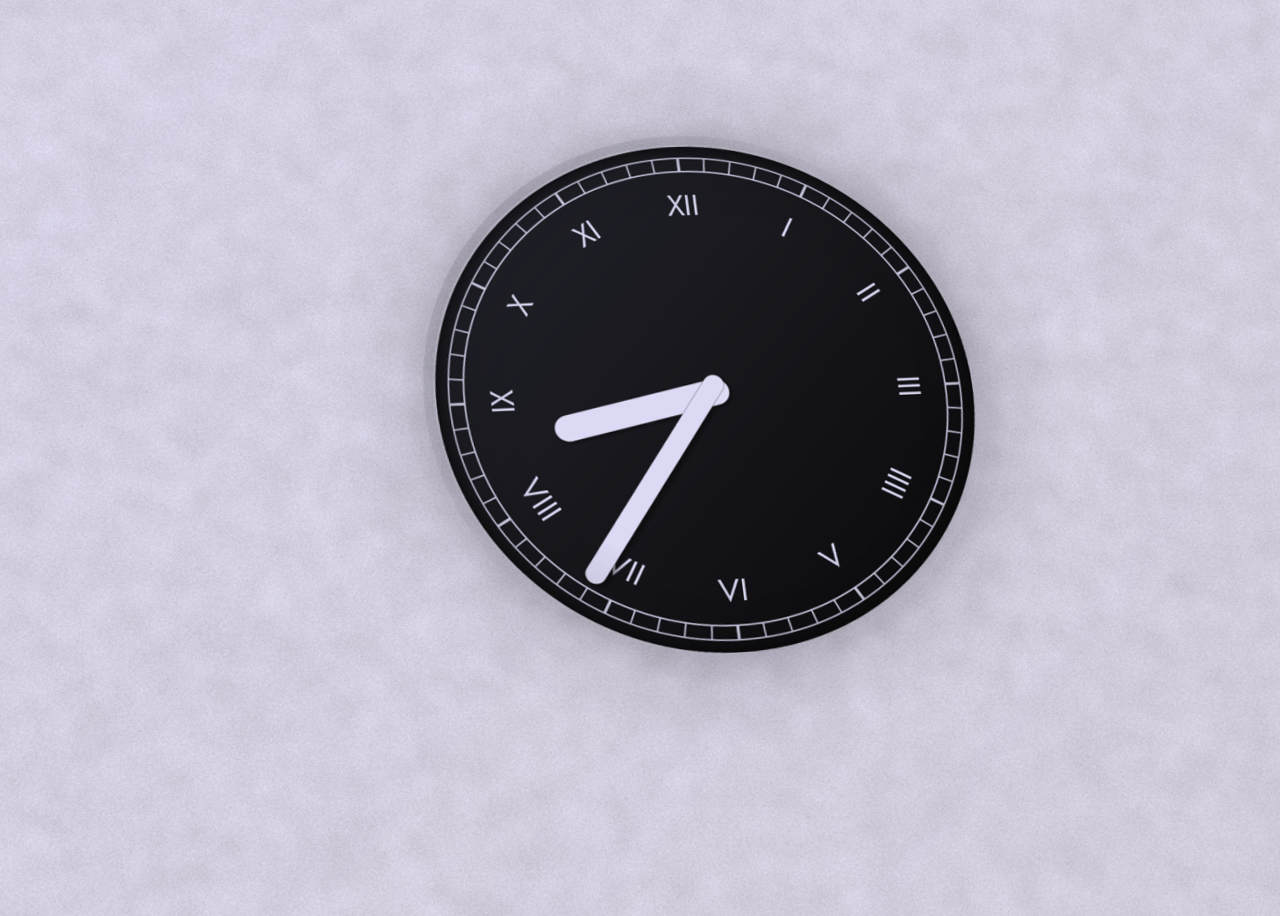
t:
8 h 36 min
